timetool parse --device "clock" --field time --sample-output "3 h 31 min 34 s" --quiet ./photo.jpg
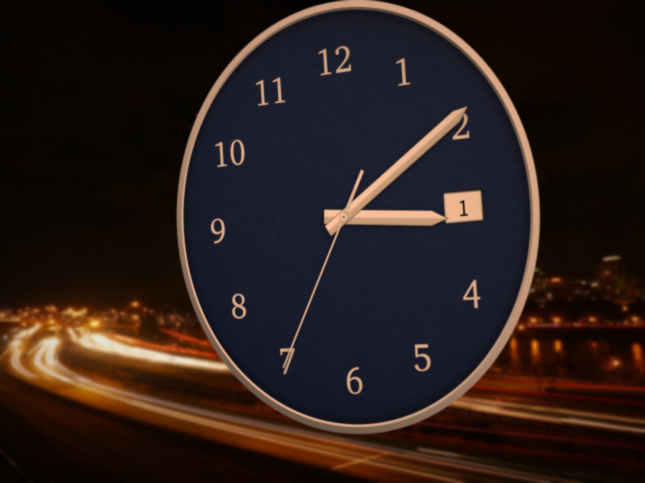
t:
3 h 09 min 35 s
